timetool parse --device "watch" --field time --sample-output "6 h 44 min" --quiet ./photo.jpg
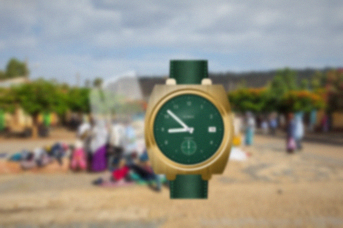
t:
8 h 52 min
